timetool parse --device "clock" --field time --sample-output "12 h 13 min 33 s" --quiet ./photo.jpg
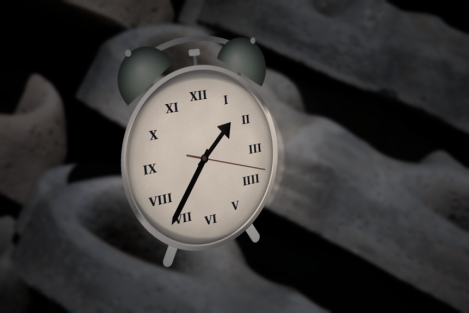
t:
1 h 36 min 18 s
